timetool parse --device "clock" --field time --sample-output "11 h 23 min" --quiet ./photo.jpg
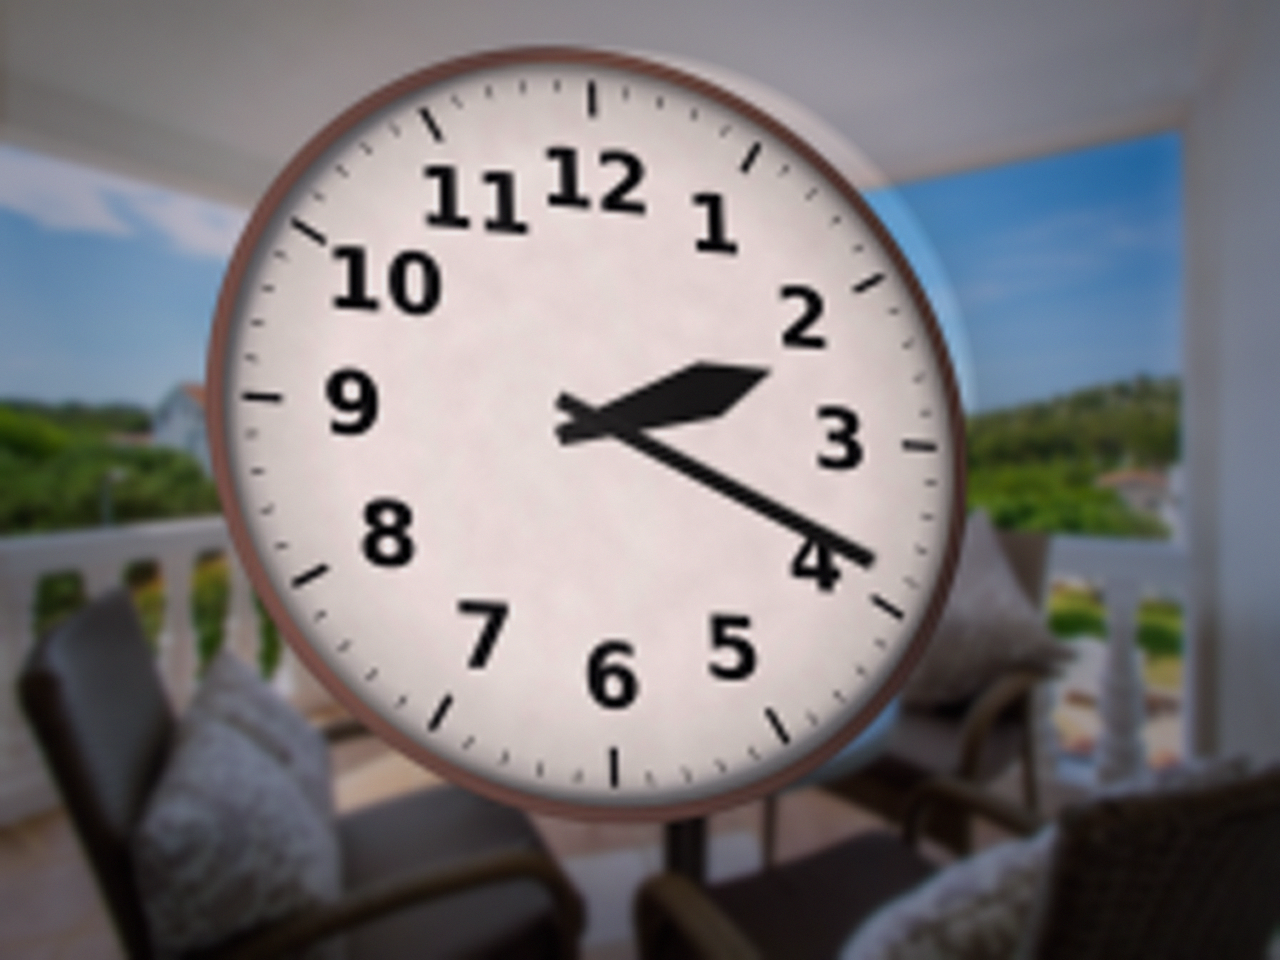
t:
2 h 19 min
